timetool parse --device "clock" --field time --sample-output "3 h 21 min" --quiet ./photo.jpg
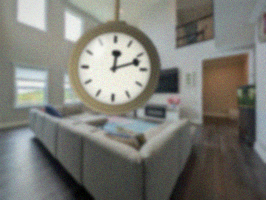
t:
12 h 12 min
